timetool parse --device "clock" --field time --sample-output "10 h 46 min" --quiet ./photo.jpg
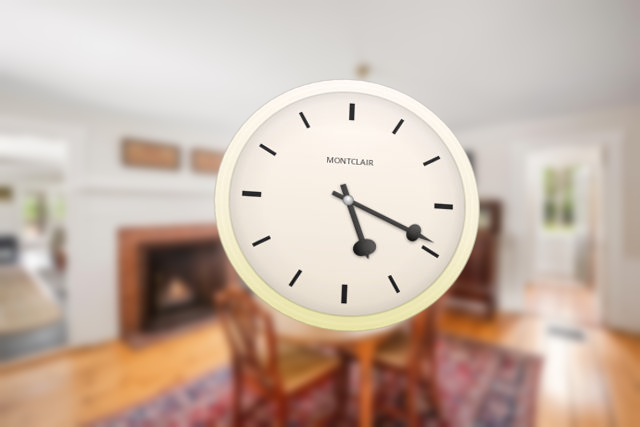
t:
5 h 19 min
